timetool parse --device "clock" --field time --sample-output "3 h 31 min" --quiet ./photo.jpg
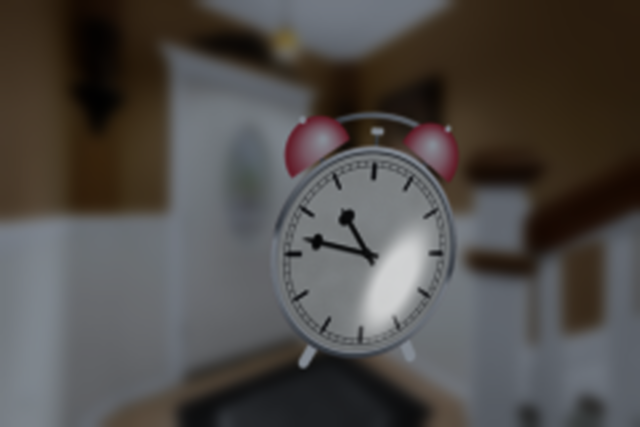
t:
10 h 47 min
